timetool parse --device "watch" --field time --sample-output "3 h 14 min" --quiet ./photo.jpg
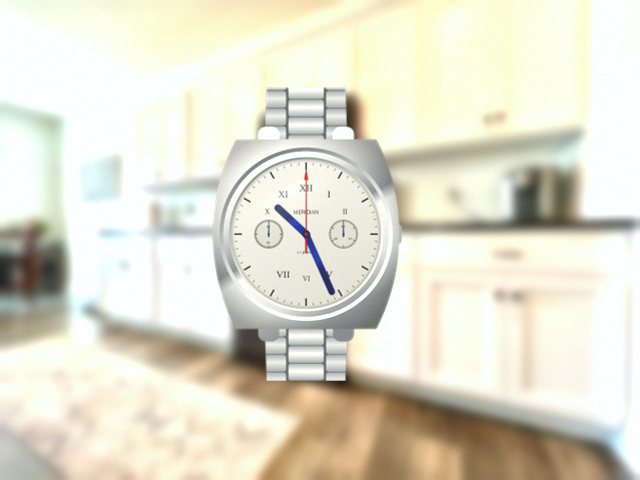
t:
10 h 26 min
